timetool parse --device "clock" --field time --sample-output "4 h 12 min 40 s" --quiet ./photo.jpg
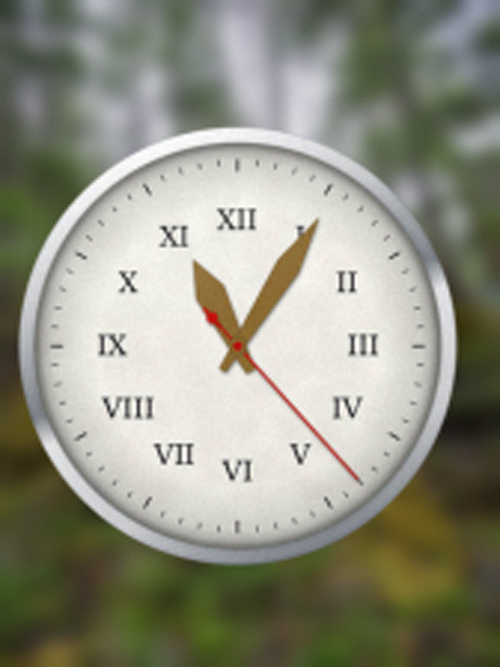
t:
11 h 05 min 23 s
